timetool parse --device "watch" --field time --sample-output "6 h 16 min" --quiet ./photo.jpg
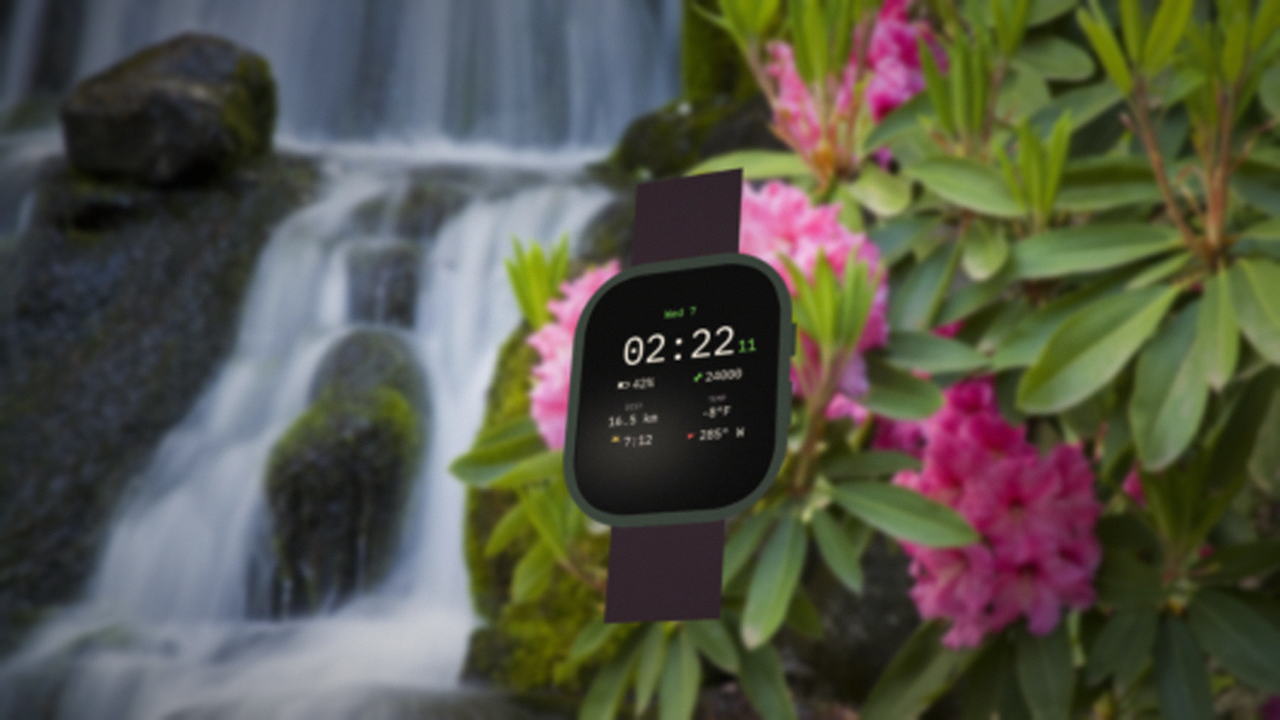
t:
2 h 22 min
